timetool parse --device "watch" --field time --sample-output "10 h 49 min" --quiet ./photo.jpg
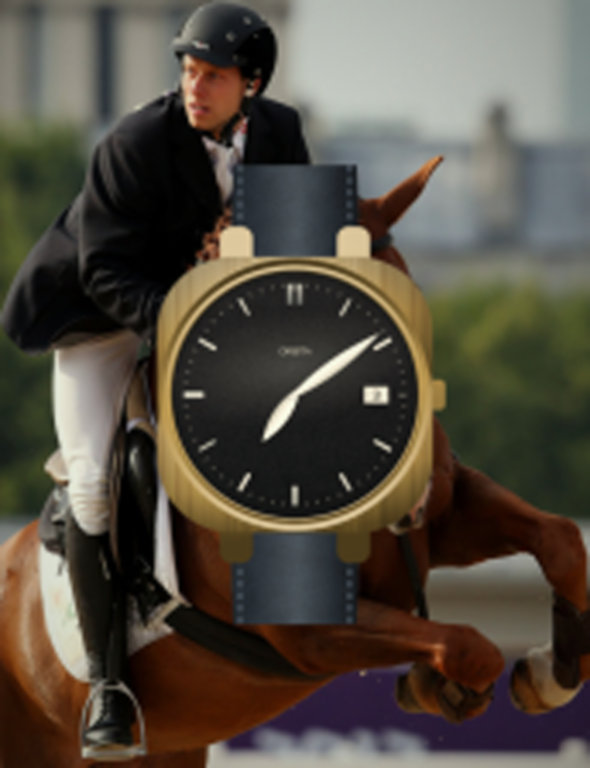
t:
7 h 09 min
